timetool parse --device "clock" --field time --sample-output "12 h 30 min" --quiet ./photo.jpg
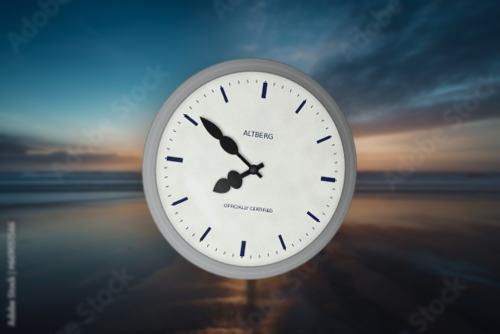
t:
7 h 51 min
